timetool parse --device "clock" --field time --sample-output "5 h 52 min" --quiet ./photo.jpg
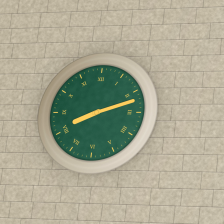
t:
8 h 12 min
